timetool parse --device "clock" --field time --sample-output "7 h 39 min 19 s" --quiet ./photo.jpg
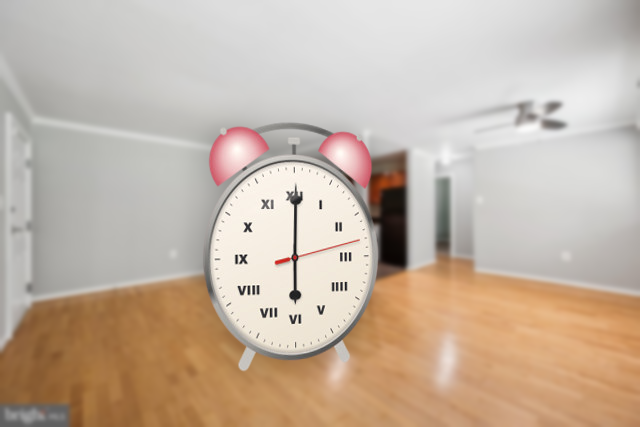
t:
6 h 00 min 13 s
